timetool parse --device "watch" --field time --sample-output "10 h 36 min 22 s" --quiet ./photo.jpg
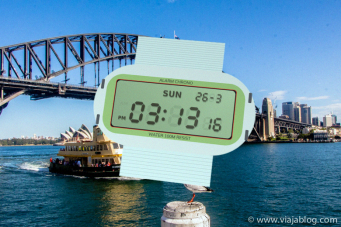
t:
3 h 13 min 16 s
